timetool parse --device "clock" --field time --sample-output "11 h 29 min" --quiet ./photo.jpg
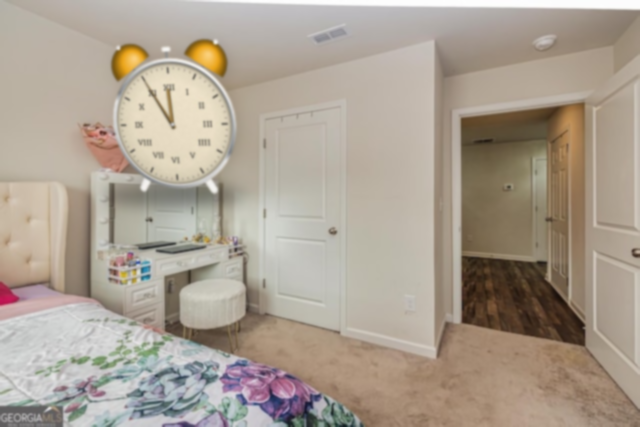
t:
11 h 55 min
